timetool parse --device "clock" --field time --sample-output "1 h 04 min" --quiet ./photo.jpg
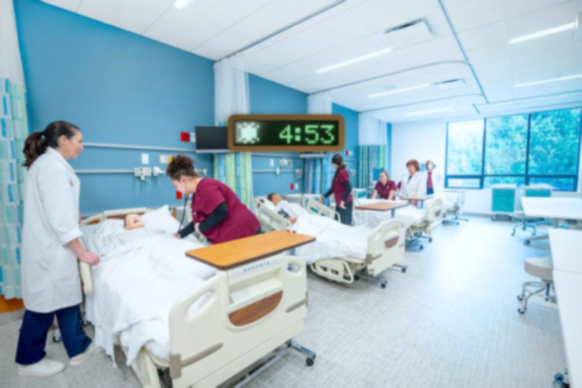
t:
4 h 53 min
